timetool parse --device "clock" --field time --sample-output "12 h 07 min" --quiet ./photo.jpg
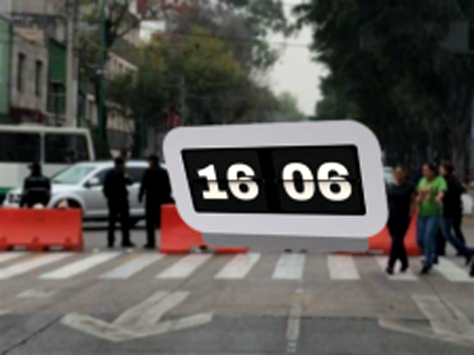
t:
16 h 06 min
